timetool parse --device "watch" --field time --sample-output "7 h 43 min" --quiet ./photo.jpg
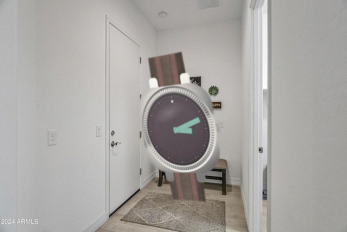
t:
3 h 12 min
